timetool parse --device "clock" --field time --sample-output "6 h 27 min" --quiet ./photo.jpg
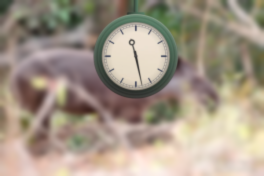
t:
11 h 28 min
